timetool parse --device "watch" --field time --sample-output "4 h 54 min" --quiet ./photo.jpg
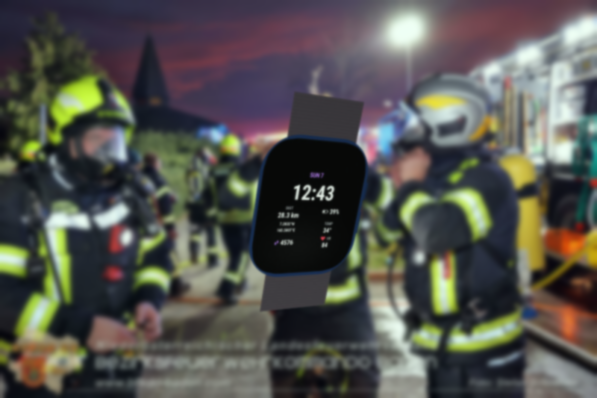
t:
12 h 43 min
